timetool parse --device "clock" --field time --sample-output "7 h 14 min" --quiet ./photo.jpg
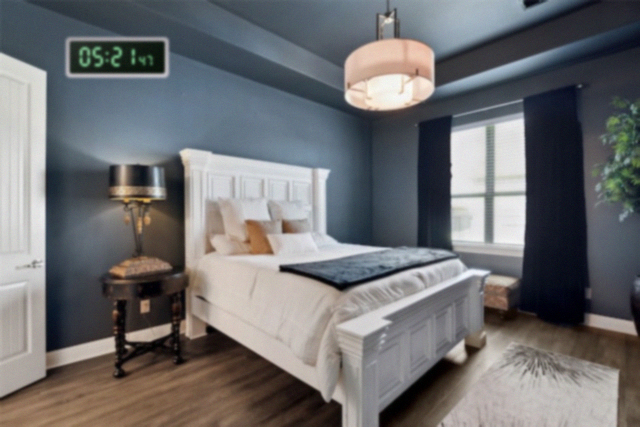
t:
5 h 21 min
